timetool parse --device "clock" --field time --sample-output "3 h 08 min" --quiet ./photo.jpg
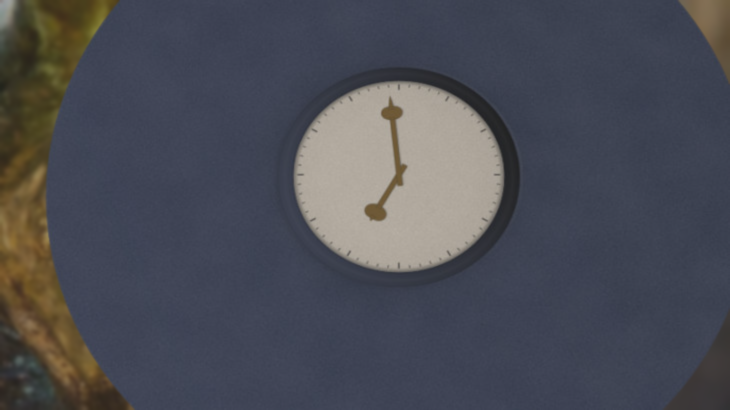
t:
6 h 59 min
